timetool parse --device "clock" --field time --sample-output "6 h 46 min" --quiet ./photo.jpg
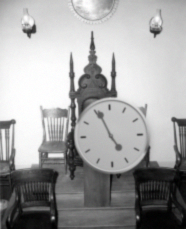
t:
4 h 56 min
